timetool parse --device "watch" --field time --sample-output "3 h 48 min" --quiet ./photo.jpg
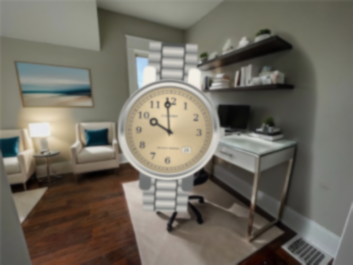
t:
9 h 59 min
